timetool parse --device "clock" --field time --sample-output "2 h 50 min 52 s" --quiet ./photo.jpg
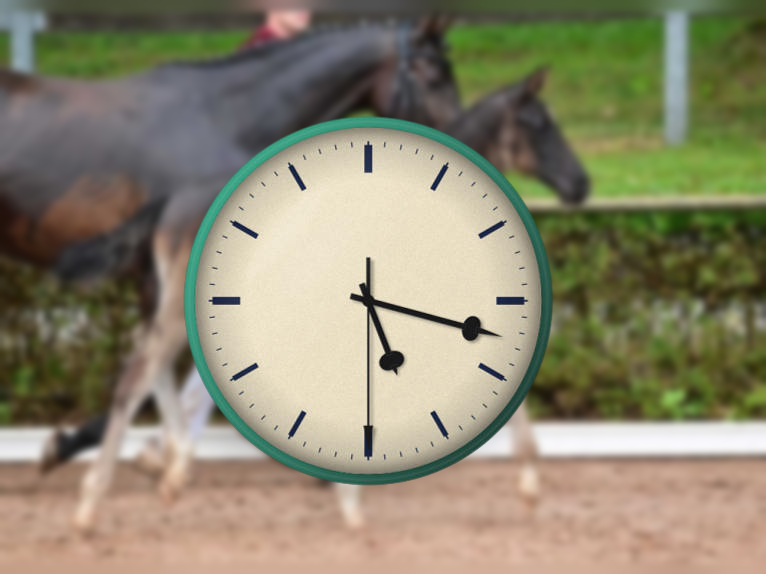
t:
5 h 17 min 30 s
